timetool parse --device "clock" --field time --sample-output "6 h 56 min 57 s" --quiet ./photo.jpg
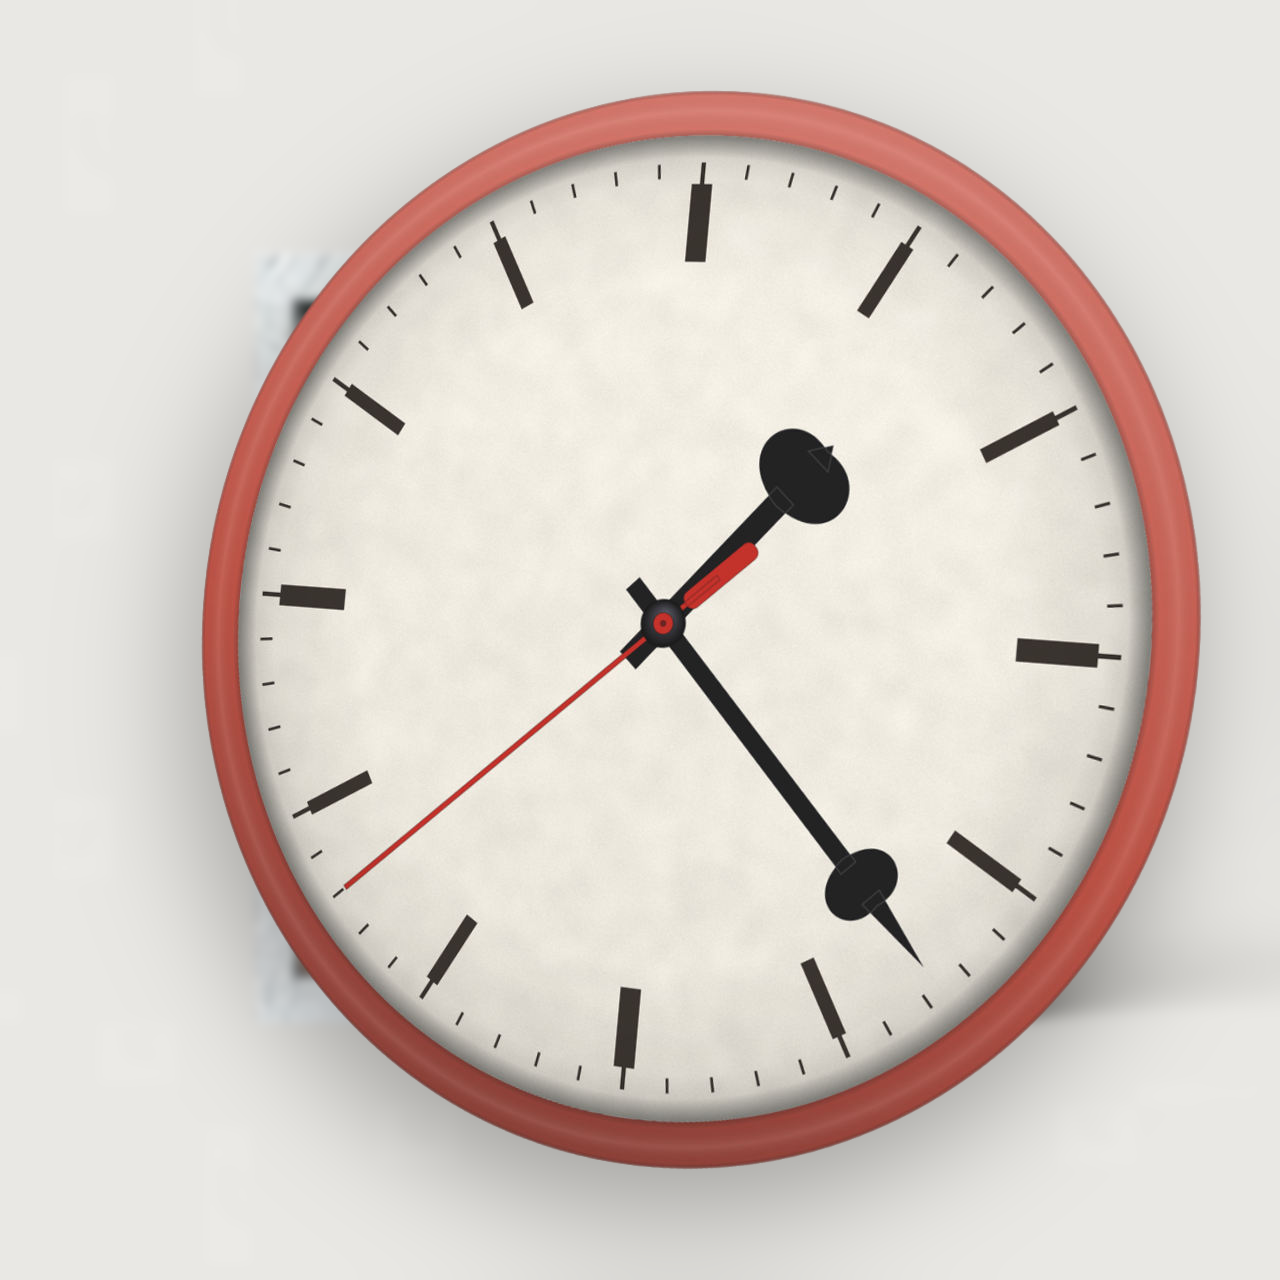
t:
1 h 22 min 38 s
